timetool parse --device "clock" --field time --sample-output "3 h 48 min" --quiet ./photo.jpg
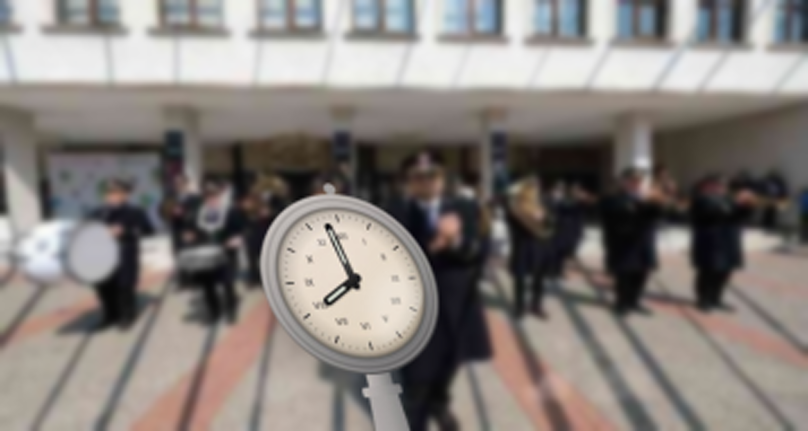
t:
7 h 58 min
